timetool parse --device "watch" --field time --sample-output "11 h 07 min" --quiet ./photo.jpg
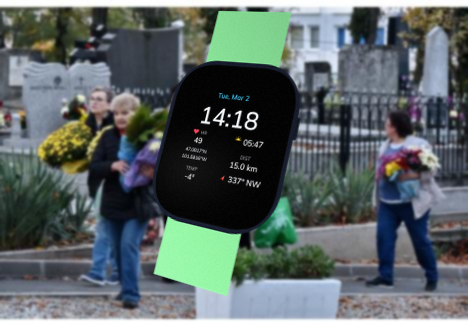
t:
14 h 18 min
